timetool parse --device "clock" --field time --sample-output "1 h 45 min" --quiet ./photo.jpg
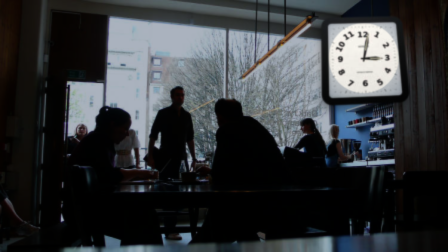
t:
3 h 02 min
